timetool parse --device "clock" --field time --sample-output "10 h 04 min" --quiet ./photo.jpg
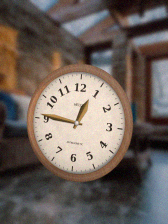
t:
12 h 46 min
